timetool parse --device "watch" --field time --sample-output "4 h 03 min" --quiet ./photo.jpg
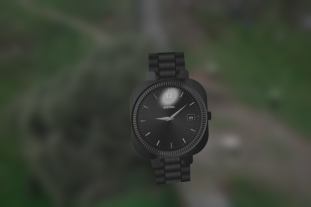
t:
9 h 09 min
